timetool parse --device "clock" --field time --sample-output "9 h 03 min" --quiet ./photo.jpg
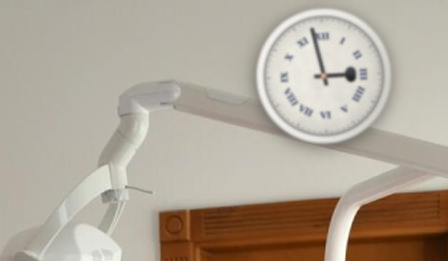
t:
2 h 58 min
